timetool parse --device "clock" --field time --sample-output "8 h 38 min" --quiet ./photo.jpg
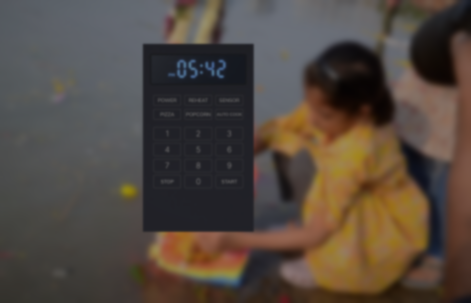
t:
5 h 42 min
